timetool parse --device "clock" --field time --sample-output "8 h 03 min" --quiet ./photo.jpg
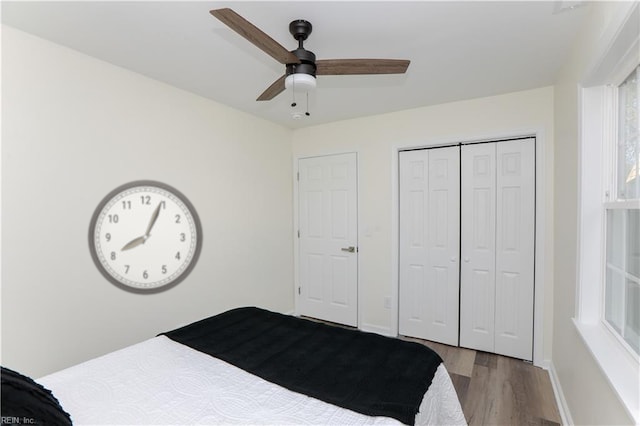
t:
8 h 04 min
